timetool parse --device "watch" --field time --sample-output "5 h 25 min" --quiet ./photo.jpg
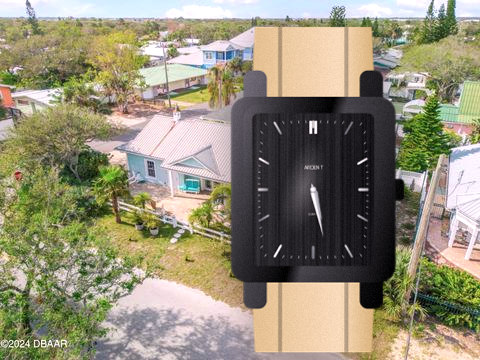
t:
5 h 28 min
